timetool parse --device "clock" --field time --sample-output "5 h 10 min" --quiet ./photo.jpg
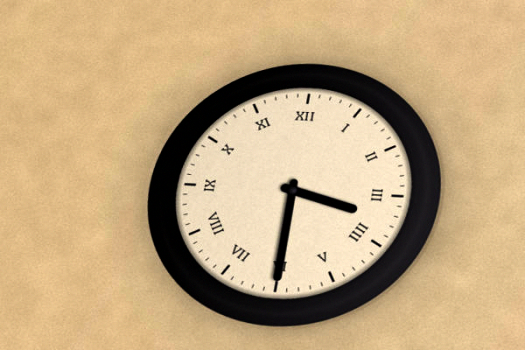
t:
3 h 30 min
